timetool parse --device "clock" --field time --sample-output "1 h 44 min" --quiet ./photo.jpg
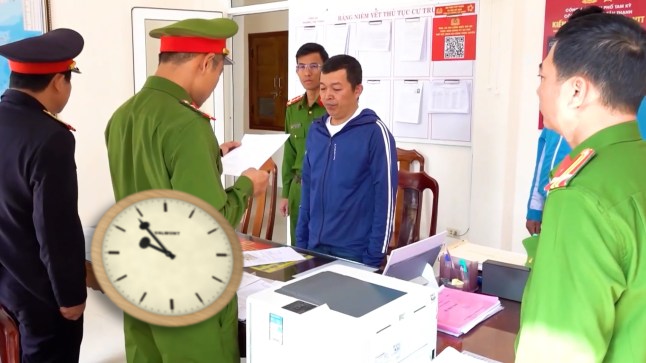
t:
9 h 54 min
